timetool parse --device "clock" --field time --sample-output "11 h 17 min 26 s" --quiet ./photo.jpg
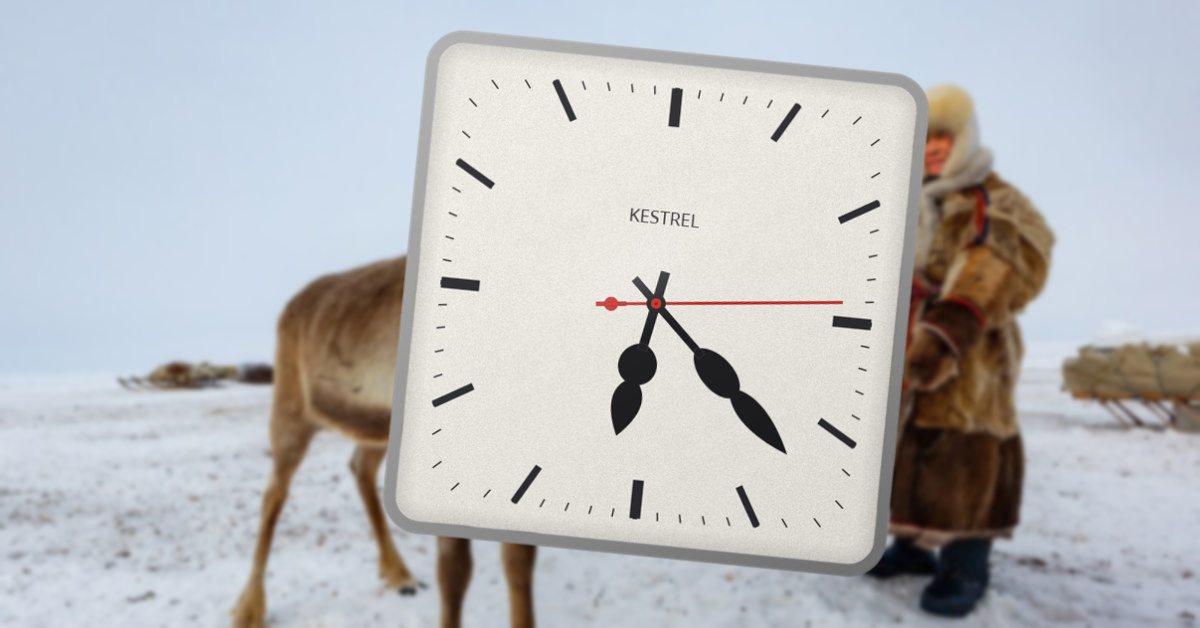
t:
6 h 22 min 14 s
